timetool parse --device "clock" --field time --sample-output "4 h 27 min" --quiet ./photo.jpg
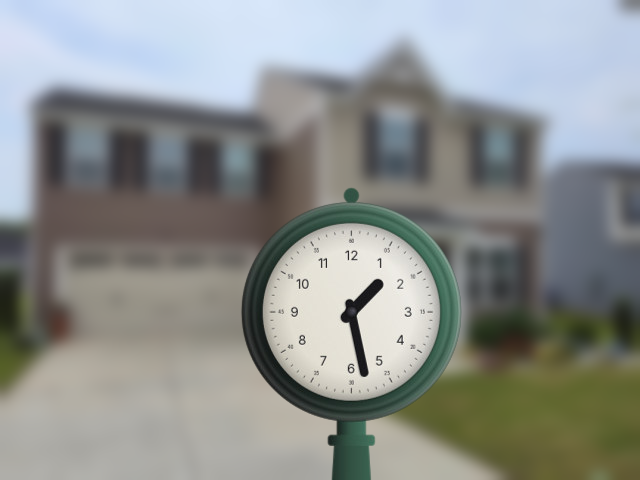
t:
1 h 28 min
